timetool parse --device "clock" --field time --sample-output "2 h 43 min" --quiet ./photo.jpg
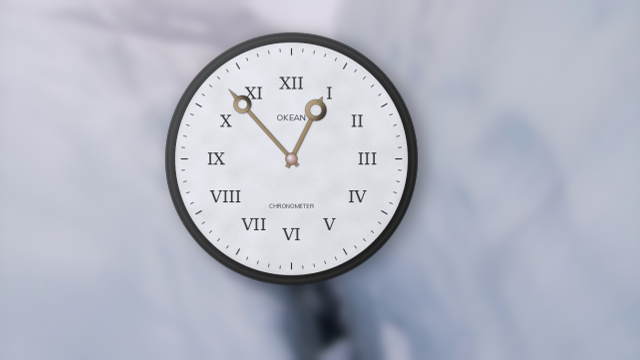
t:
12 h 53 min
